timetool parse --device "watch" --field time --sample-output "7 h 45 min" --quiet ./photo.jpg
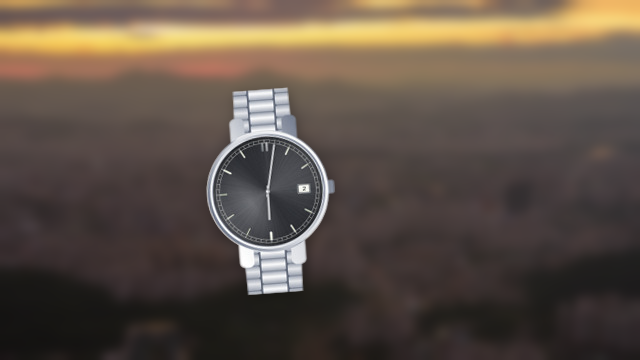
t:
6 h 02 min
